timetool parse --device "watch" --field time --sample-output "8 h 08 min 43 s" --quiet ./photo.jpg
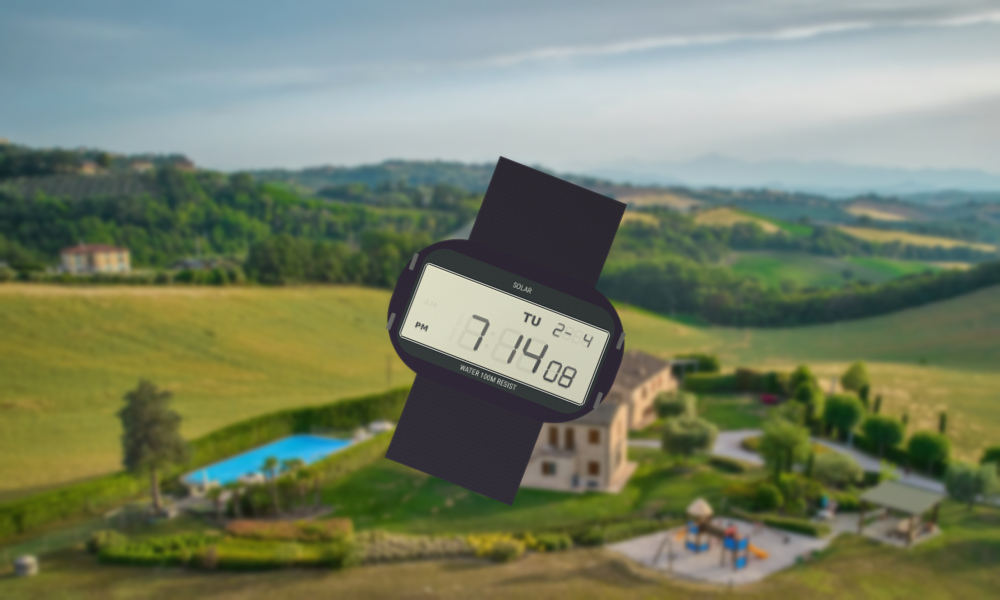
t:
7 h 14 min 08 s
